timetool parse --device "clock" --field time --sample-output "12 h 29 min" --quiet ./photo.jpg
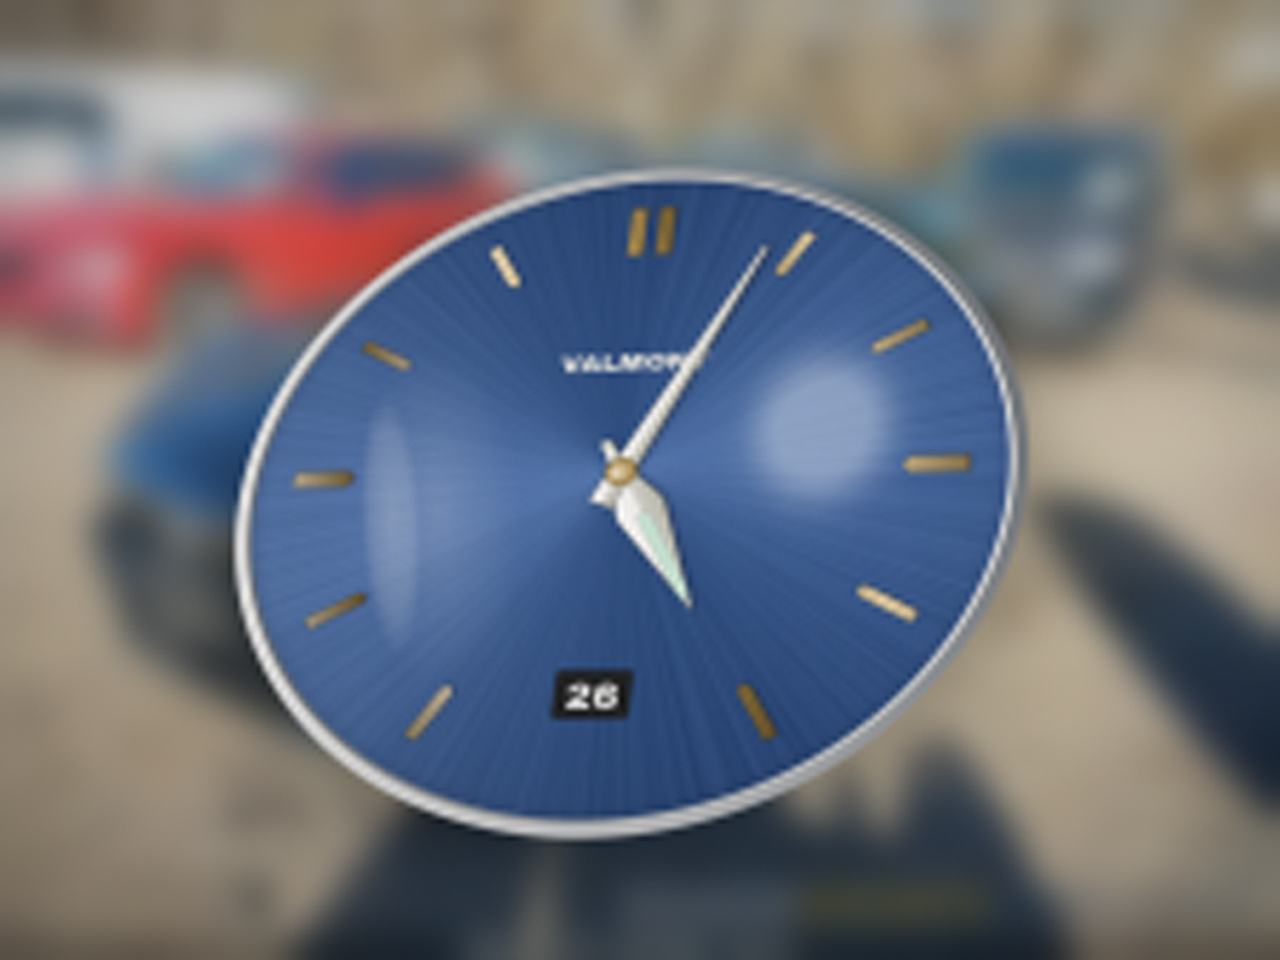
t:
5 h 04 min
